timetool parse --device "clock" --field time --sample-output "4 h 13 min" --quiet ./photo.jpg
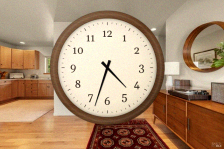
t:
4 h 33 min
